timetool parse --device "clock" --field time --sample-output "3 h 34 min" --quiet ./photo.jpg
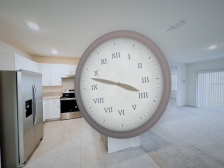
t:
3 h 48 min
